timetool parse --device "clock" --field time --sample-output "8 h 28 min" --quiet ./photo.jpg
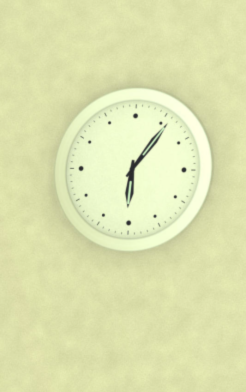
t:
6 h 06 min
